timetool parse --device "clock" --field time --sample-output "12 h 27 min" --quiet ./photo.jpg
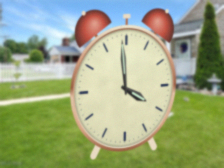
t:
3 h 59 min
